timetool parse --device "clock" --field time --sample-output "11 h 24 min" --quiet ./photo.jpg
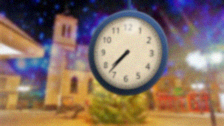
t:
7 h 37 min
